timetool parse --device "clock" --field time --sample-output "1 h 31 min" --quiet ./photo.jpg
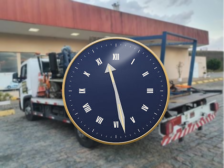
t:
11 h 28 min
